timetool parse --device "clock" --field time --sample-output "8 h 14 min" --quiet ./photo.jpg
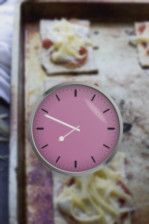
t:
7 h 49 min
